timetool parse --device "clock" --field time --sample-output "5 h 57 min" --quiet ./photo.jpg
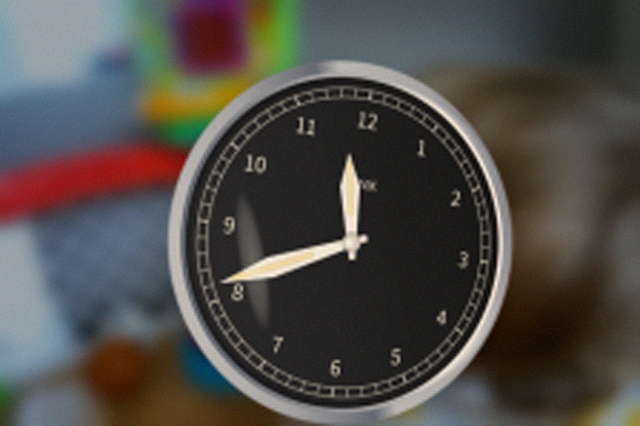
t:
11 h 41 min
